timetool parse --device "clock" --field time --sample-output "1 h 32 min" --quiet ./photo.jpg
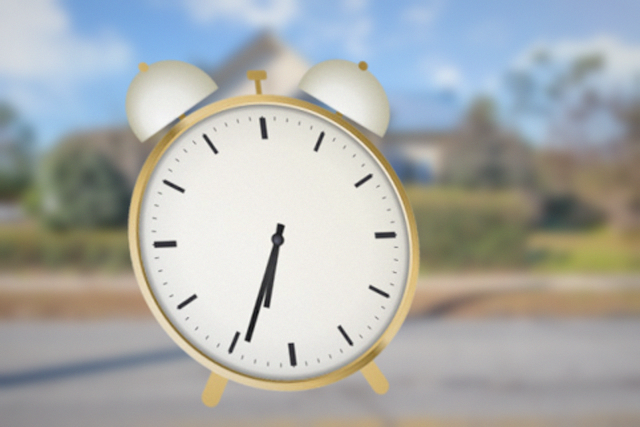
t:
6 h 34 min
